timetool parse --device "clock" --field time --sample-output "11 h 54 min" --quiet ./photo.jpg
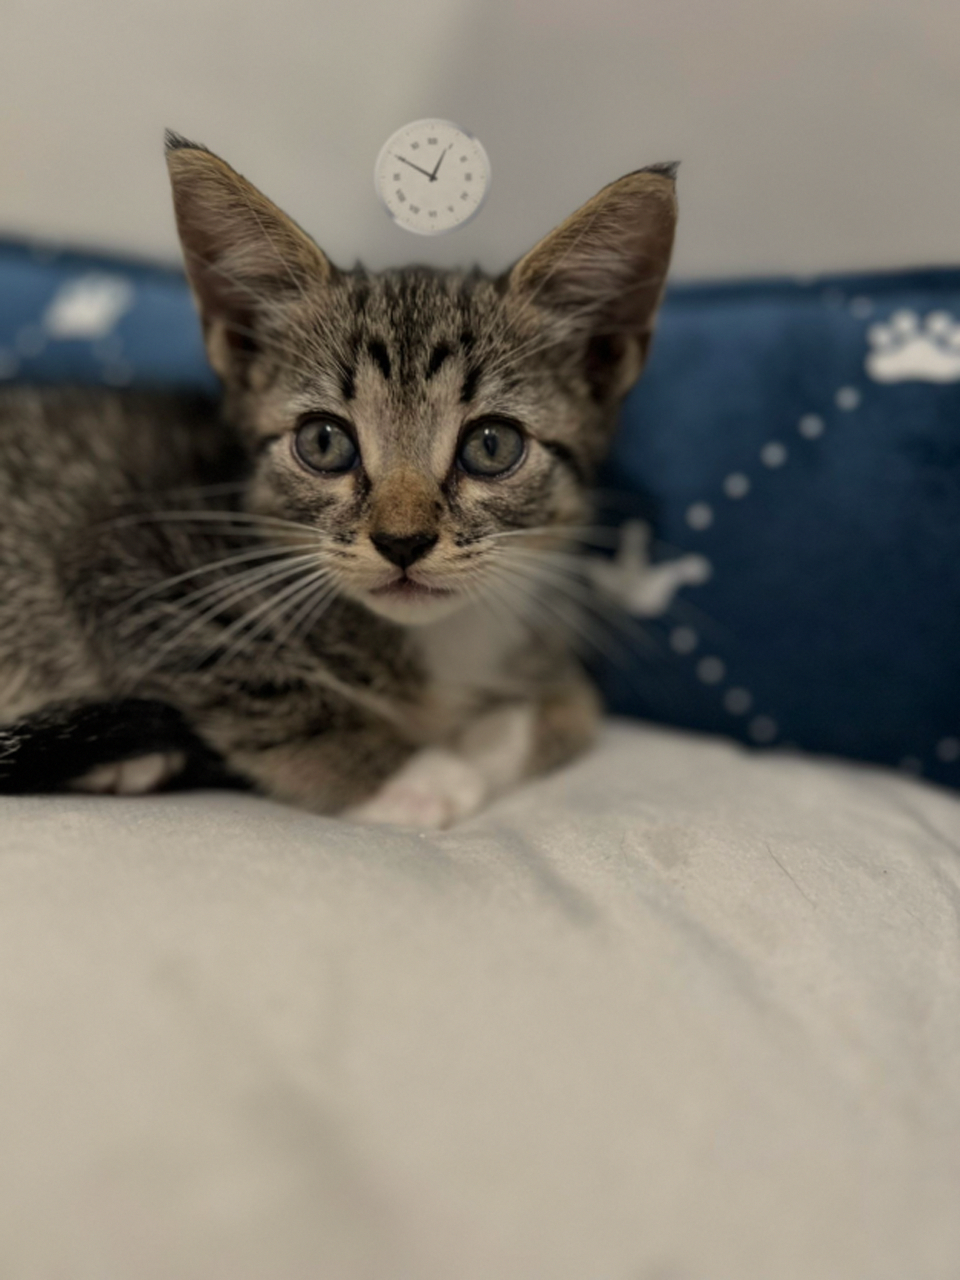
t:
12 h 50 min
